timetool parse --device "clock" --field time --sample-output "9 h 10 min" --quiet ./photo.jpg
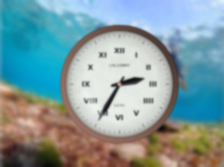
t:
2 h 35 min
